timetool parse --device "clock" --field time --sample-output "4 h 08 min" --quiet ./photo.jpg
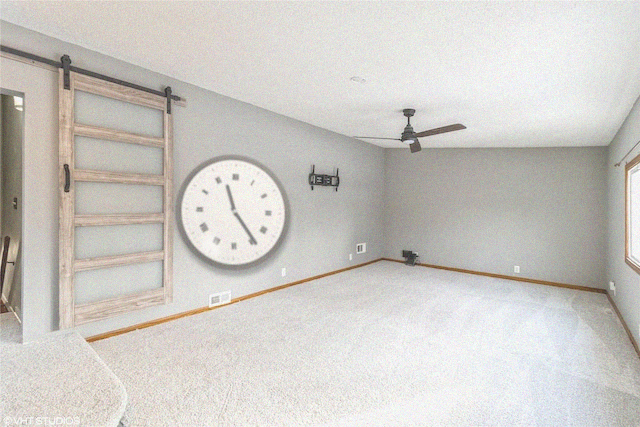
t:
11 h 24 min
